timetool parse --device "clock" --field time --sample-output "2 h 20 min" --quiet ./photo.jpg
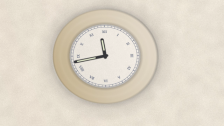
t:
11 h 43 min
